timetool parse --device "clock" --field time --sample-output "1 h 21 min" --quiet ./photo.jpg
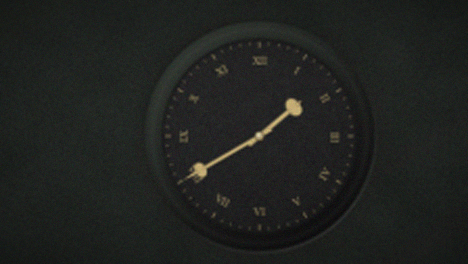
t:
1 h 40 min
